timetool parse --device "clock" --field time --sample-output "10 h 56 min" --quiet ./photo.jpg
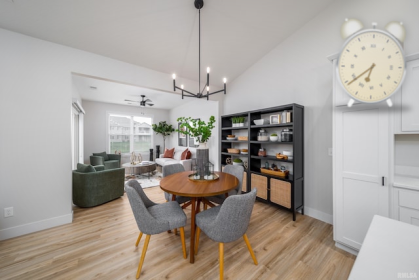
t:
6 h 39 min
